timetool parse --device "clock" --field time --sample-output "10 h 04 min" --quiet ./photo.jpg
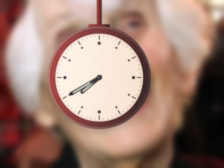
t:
7 h 40 min
